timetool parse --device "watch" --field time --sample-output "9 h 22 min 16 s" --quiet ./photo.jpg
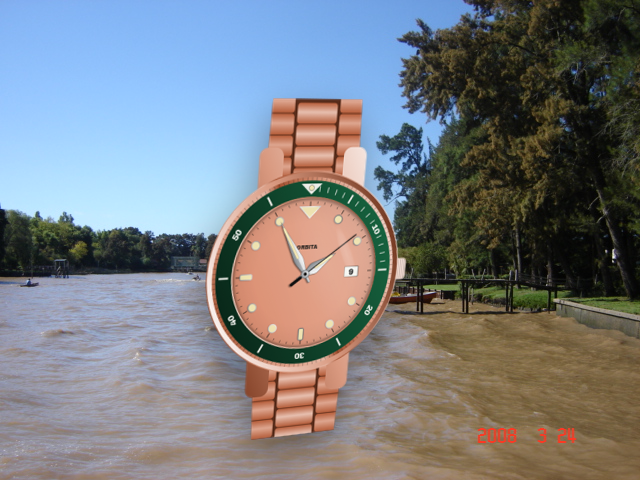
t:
1 h 55 min 09 s
